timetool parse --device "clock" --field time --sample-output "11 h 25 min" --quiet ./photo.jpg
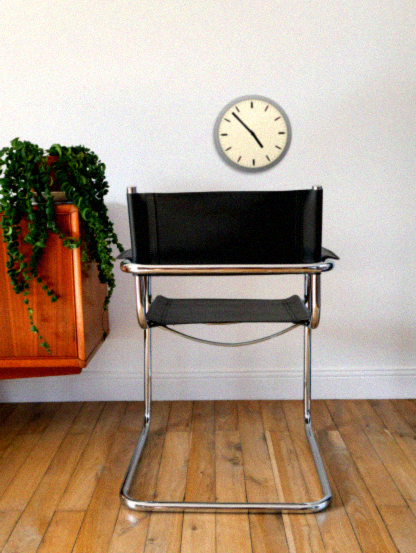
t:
4 h 53 min
